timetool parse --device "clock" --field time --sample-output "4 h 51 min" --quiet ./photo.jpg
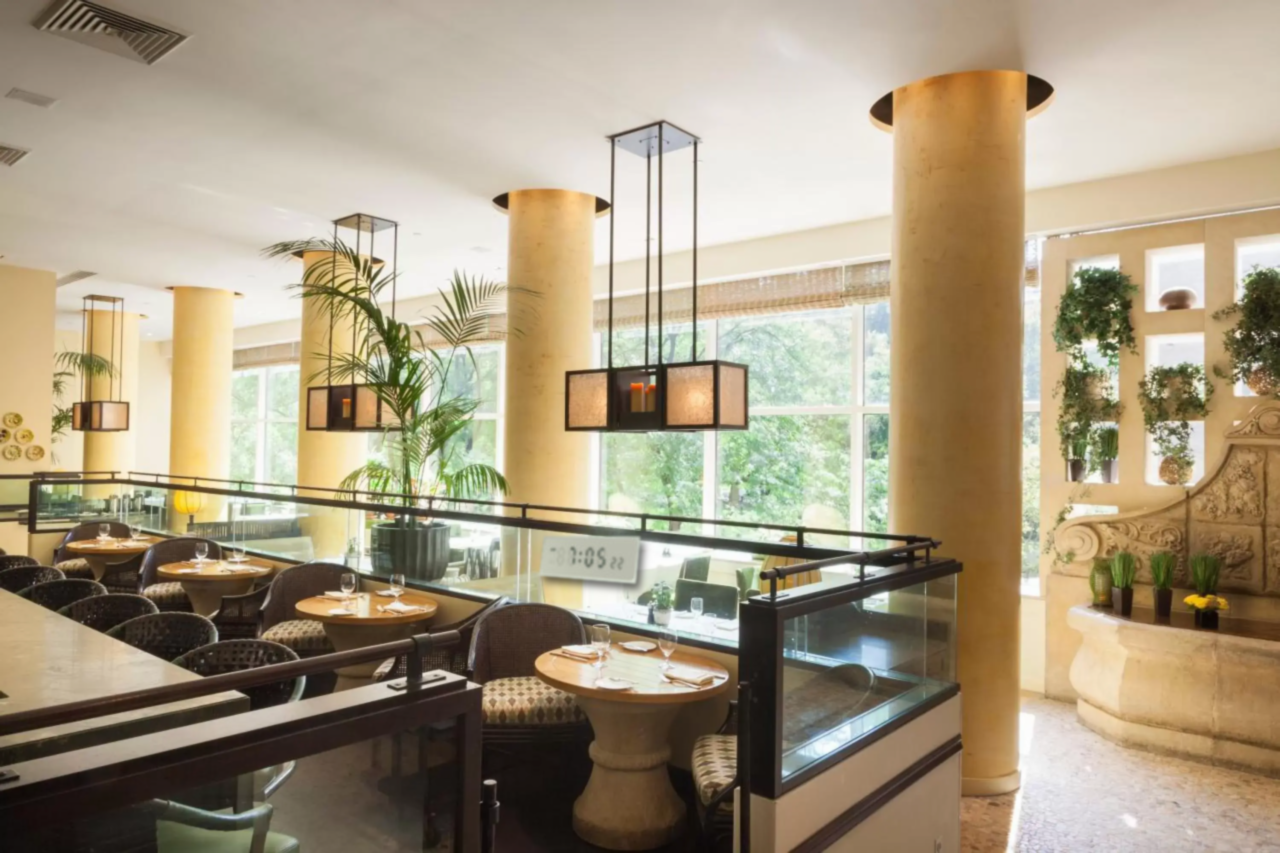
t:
7 h 05 min
